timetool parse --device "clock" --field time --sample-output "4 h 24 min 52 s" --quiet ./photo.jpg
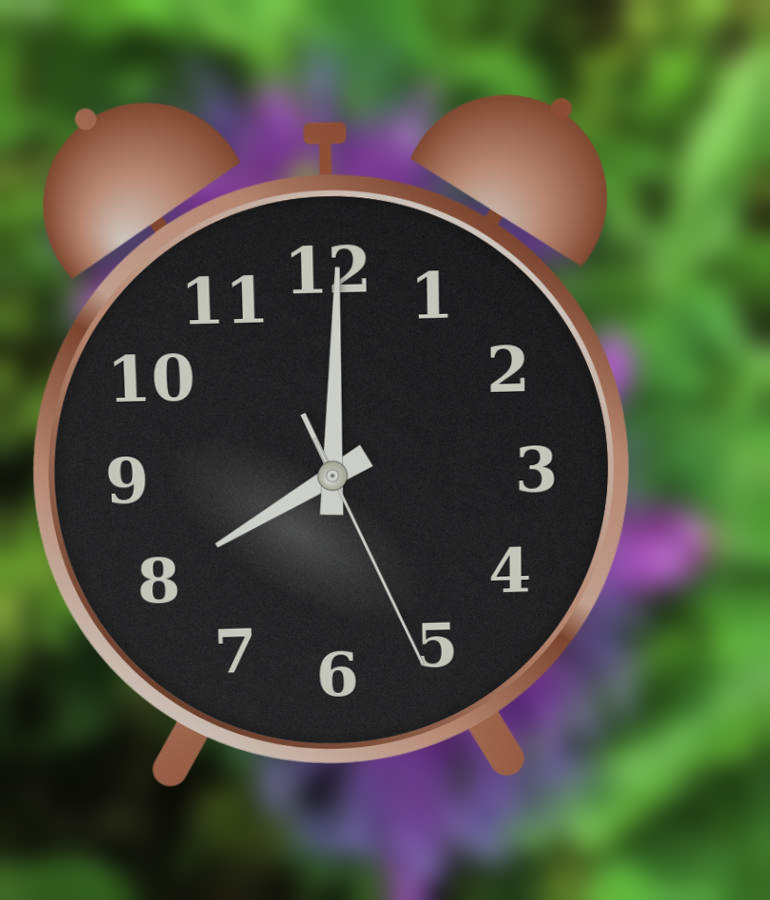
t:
8 h 00 min 26 s
